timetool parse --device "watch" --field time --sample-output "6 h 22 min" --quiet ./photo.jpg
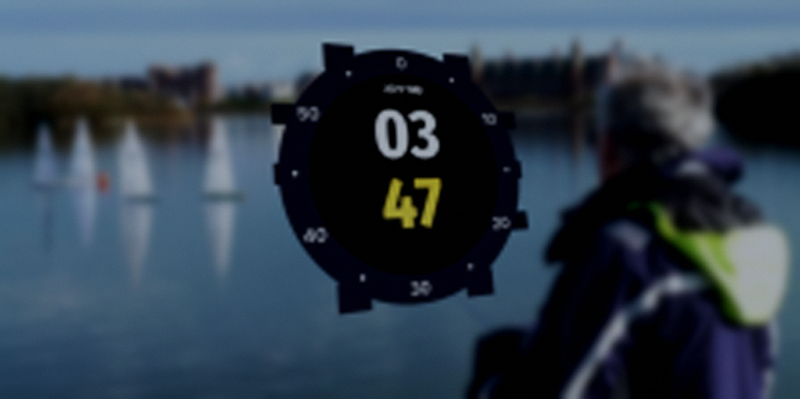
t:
3 h 47 min
